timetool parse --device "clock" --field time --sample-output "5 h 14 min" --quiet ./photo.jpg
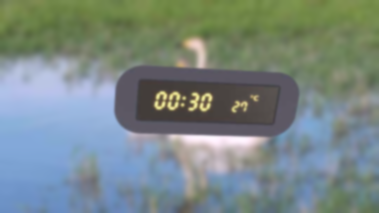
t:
0 h 30 min
